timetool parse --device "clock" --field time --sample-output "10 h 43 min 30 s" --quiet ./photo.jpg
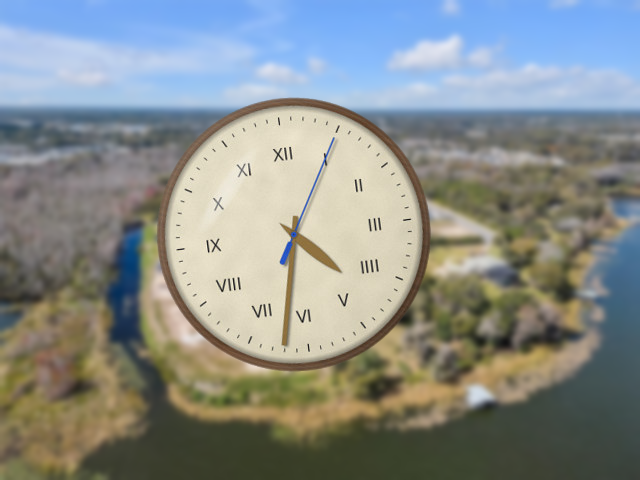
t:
4 h 32 min 05 s
